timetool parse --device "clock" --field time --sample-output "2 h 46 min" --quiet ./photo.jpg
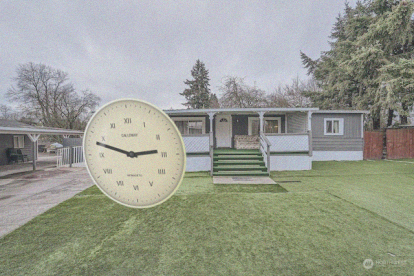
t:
2 h 48 min
